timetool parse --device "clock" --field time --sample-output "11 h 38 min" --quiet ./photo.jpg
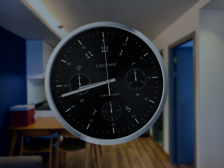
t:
8 h 43 min
